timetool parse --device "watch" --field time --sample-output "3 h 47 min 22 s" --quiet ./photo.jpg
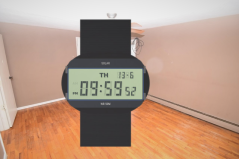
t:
9 h 59 min 52 s
